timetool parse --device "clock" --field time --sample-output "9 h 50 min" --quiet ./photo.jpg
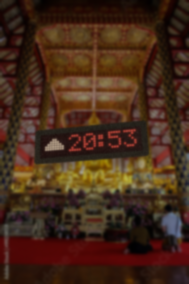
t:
20 h 53 min
